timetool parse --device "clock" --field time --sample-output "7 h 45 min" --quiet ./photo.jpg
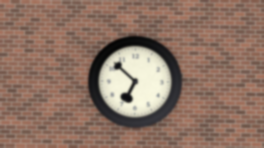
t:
6 h 52 min
